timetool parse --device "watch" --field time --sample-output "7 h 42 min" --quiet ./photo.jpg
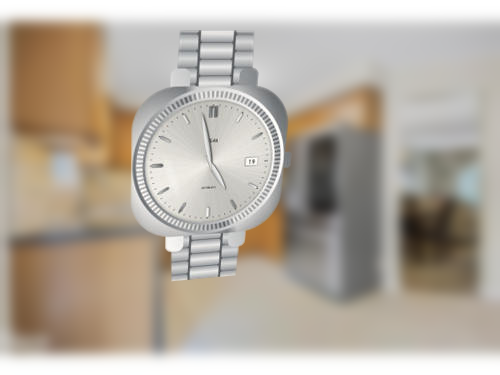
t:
4 h 58 min
